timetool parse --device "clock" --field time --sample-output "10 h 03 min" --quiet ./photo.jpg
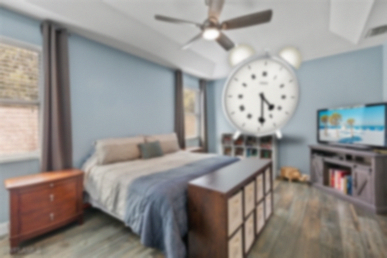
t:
4 h 29 min
